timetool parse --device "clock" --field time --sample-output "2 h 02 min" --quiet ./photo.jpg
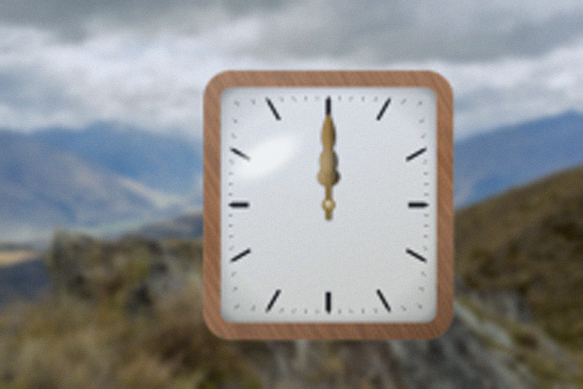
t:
12 h 00 min
